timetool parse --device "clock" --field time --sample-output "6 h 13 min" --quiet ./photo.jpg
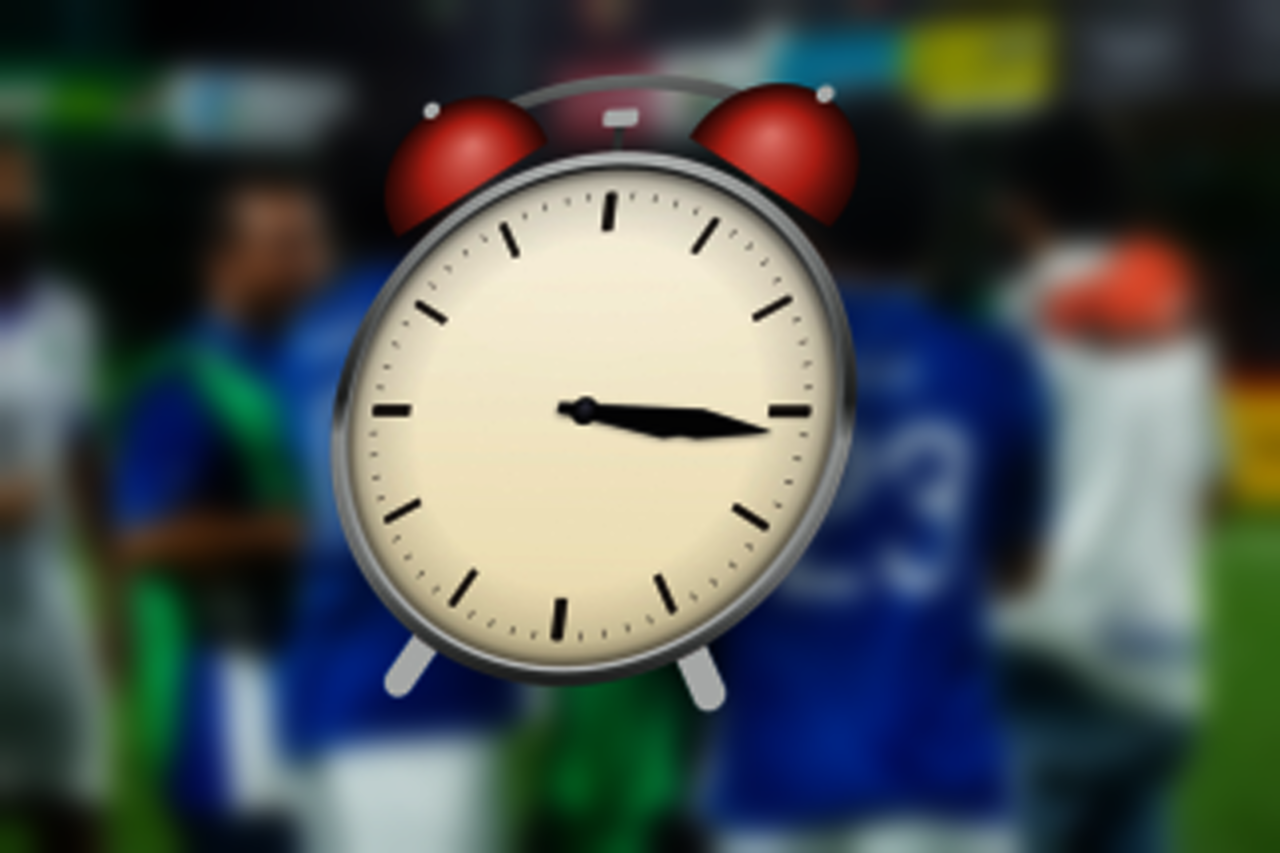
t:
3 h 16 min
